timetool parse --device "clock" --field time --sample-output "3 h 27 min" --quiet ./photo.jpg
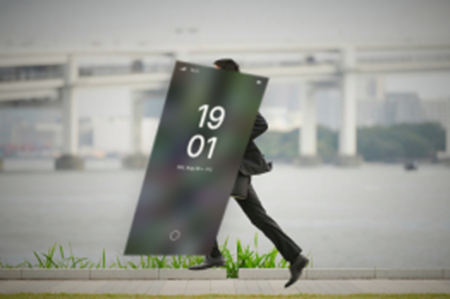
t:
19 h 01 min
